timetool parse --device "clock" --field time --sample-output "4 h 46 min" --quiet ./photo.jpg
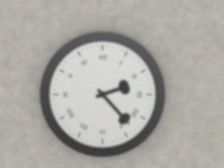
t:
2 h 23 min
